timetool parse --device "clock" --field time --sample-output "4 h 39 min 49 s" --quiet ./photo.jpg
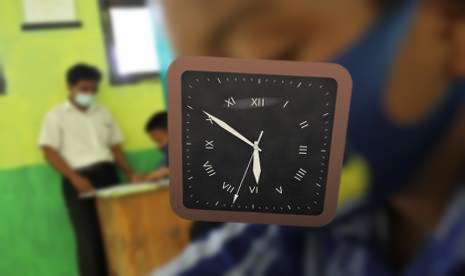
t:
5 h 50 min 33 s
